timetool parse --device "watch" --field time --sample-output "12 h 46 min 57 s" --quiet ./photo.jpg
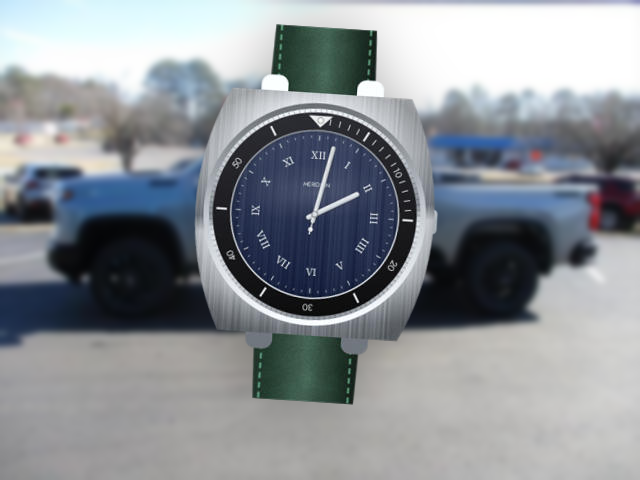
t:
2 h 02 min 02 s
